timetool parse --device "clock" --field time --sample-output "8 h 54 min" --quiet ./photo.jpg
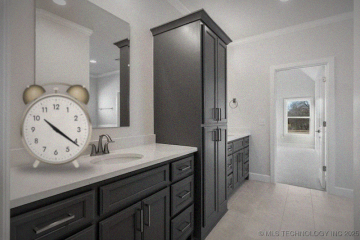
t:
10 h 21 min
